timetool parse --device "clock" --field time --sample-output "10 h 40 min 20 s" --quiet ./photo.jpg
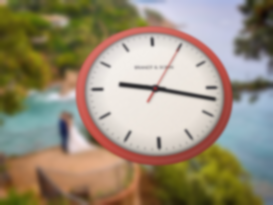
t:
9 h 17 min 05 s
